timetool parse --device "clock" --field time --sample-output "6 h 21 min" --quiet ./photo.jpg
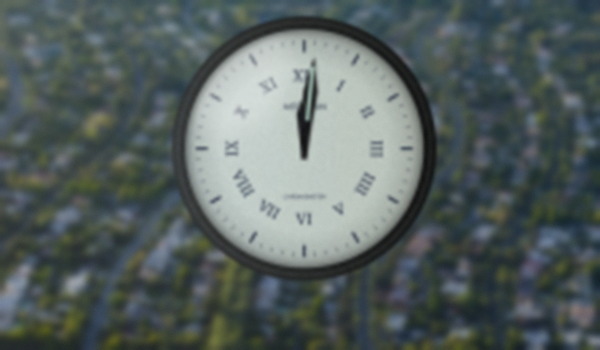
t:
12 h 01 min
